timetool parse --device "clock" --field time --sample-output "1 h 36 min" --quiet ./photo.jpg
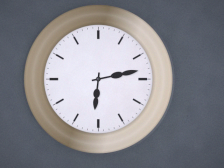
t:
6 h 13 min
